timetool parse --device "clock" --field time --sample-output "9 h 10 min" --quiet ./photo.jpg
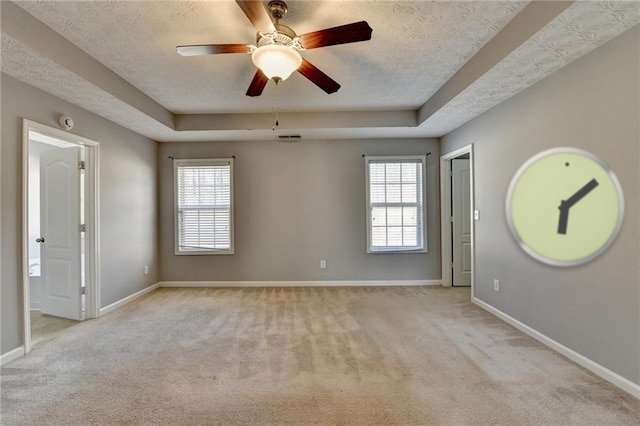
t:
6 h 08 min
